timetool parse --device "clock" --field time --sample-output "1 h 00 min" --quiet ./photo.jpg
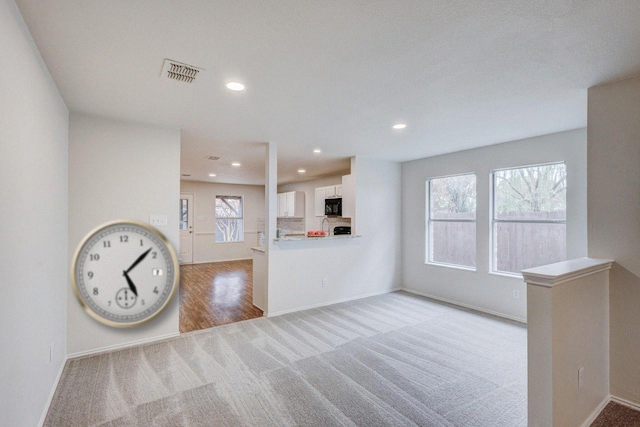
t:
5 h 08 min
